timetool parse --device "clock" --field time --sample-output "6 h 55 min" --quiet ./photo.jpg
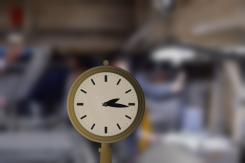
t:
2 h 16 min
